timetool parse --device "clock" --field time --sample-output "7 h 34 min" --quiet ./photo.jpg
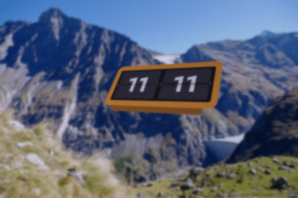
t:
11 h 11 min
